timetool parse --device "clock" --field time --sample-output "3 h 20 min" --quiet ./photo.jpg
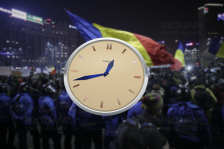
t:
12 h 42 min
